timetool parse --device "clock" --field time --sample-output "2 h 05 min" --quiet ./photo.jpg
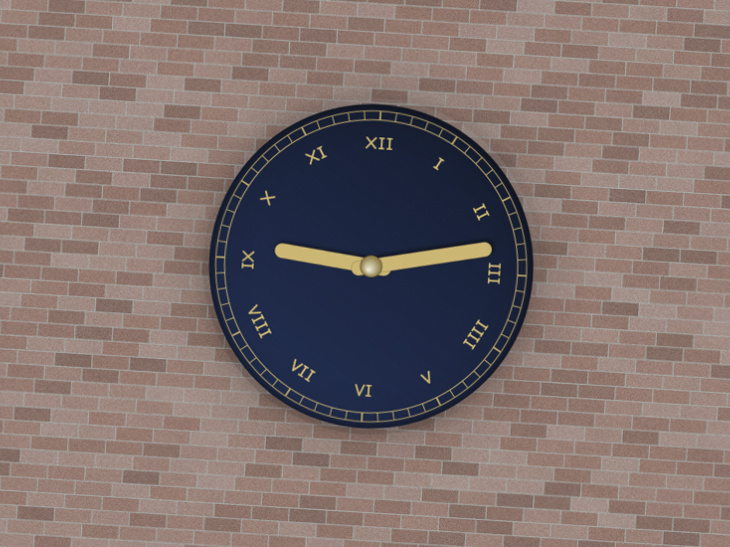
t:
9 h 13 min
